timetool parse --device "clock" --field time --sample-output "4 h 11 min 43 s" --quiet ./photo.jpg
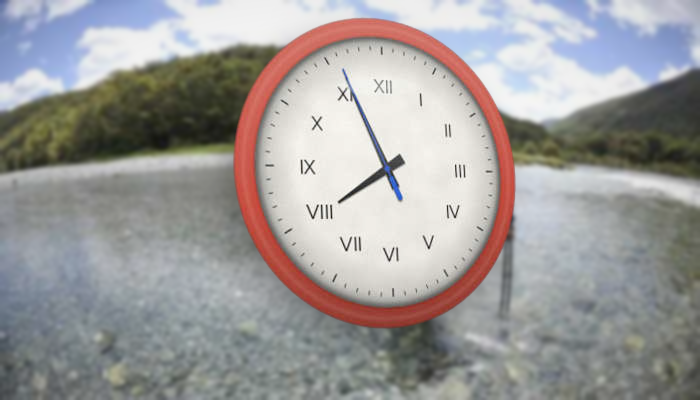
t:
7 h 55 min 56 s
